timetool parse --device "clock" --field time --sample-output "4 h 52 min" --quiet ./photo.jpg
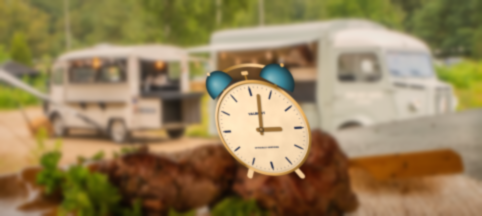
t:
3 h 02 min
